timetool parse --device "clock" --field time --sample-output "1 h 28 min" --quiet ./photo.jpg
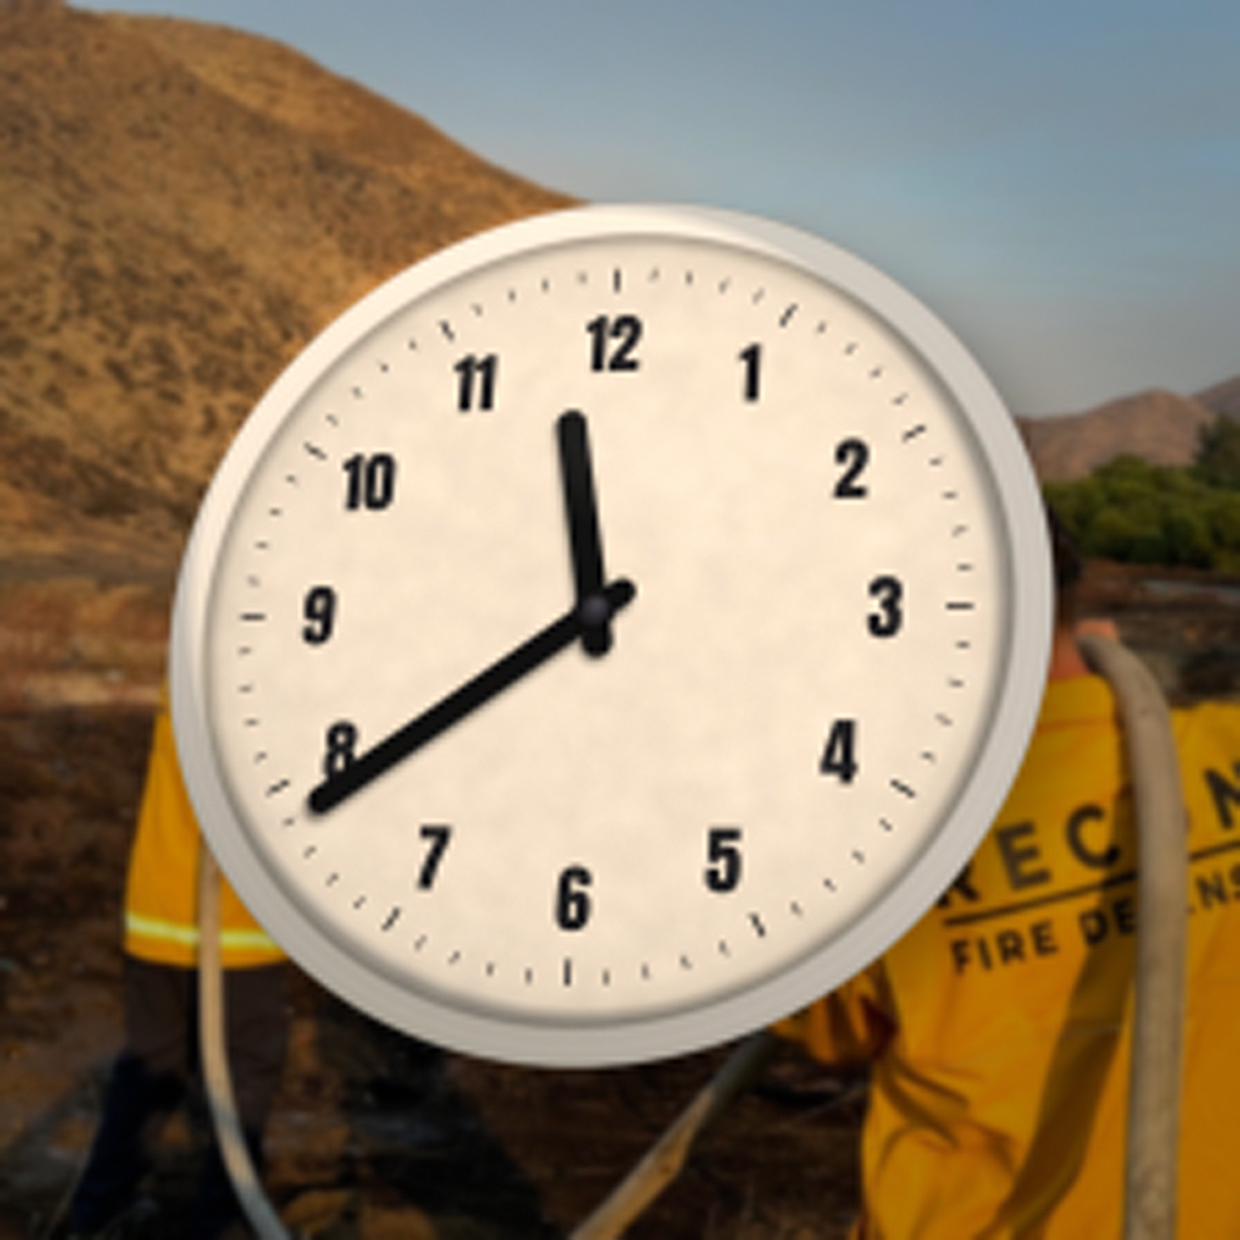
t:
11 h 39 min
